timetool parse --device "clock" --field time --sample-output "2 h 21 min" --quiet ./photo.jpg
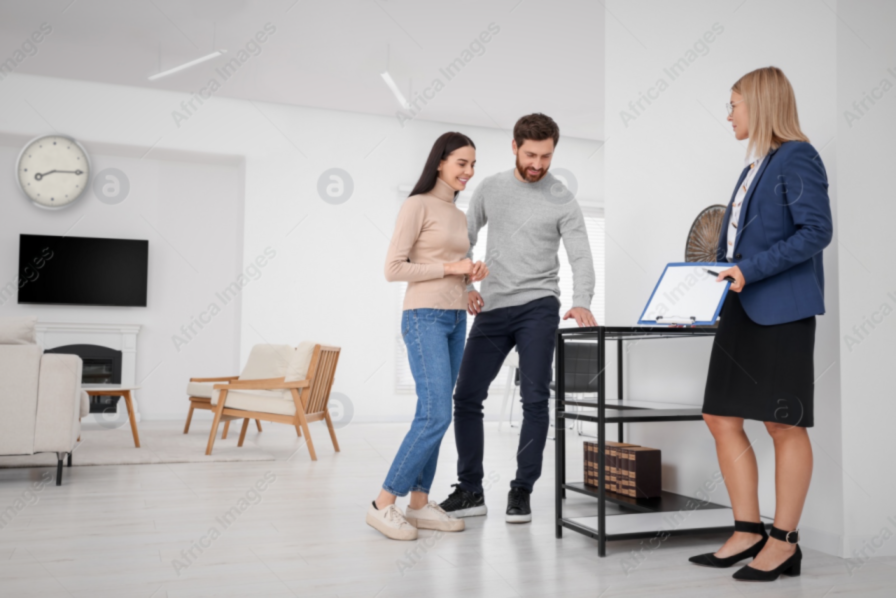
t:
8 h 15 min
